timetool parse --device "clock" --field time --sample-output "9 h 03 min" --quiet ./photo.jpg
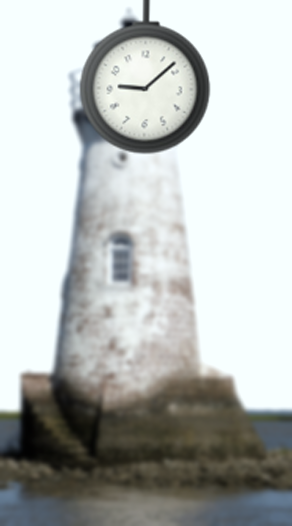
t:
9 h 08 min
